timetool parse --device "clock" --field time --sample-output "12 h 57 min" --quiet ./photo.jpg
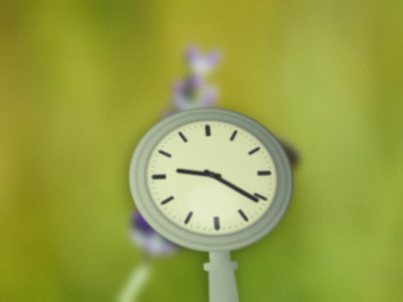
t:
9 h 21 min
